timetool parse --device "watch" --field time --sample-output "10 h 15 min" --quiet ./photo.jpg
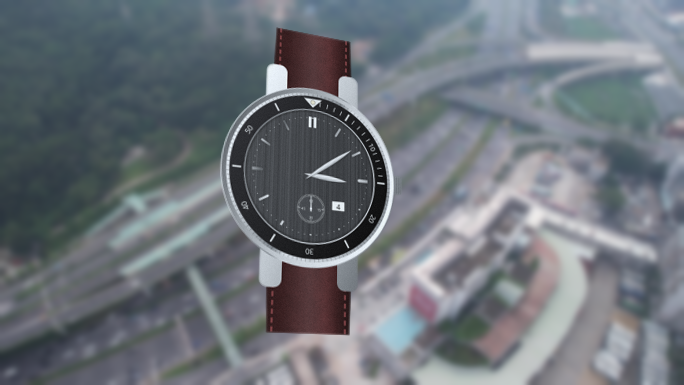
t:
3 h 09 min
